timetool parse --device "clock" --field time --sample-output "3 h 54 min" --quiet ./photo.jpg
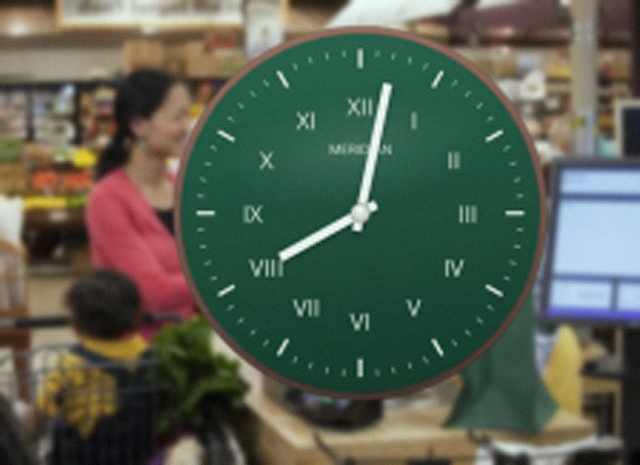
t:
8 h 02 min
